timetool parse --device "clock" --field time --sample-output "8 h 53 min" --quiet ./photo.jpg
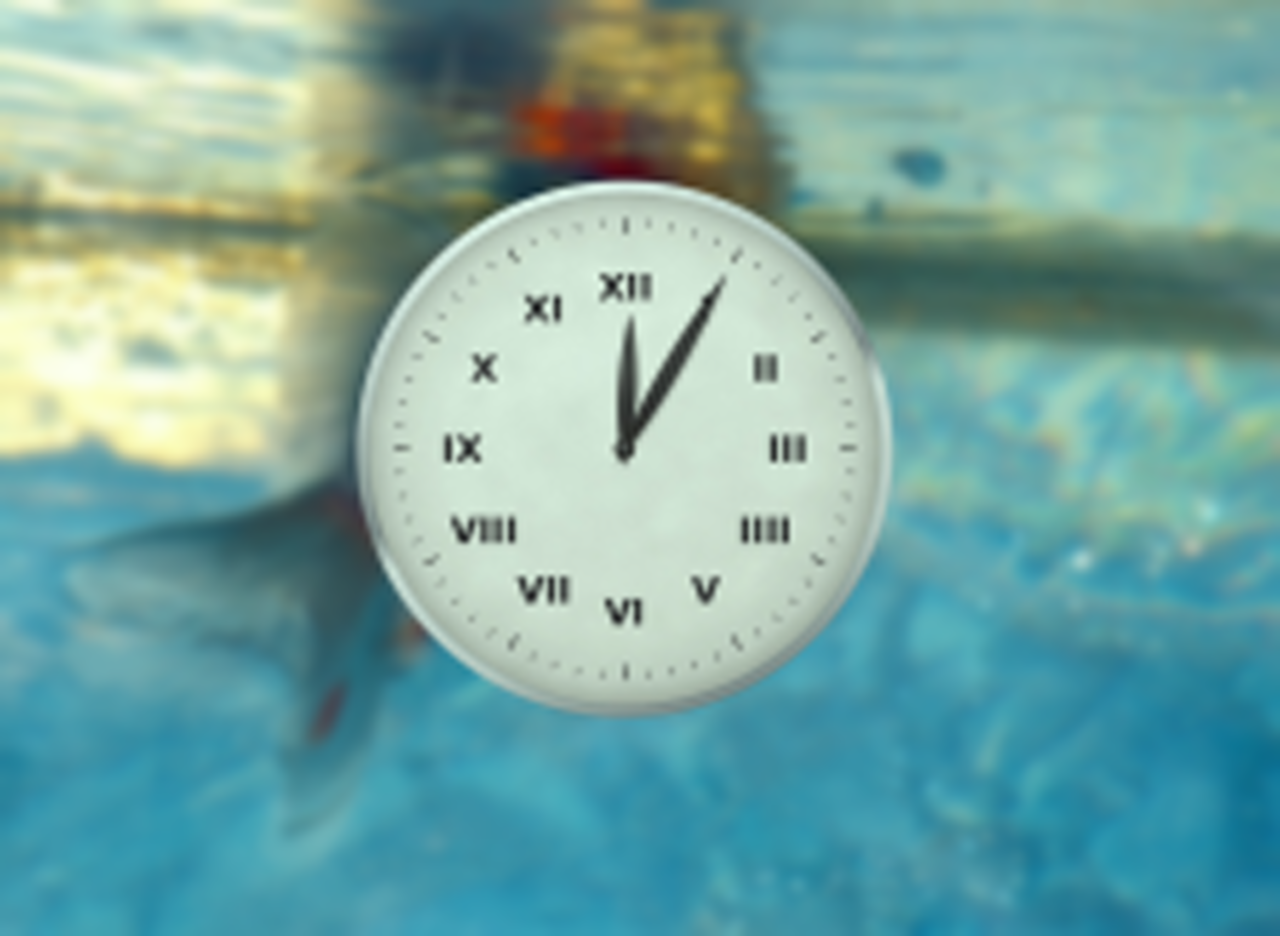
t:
12 h 05 min
